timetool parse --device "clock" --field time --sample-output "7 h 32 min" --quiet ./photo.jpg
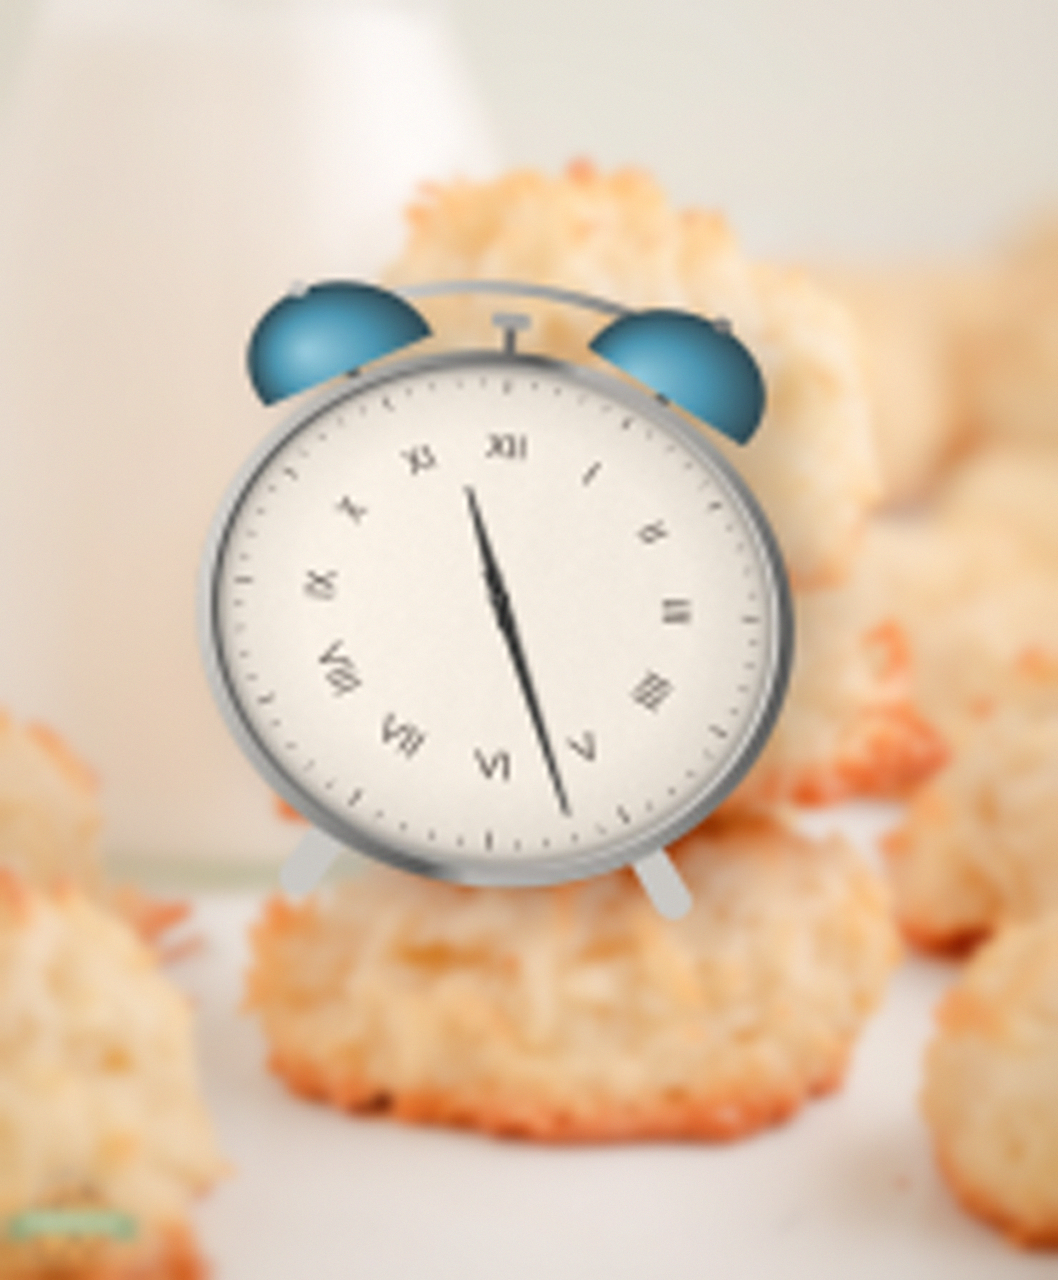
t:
11 h 27 min
